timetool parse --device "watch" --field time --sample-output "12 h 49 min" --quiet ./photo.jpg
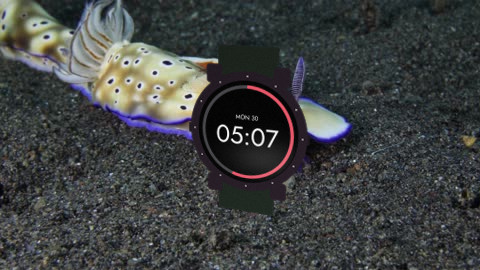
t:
5 h 07 min
